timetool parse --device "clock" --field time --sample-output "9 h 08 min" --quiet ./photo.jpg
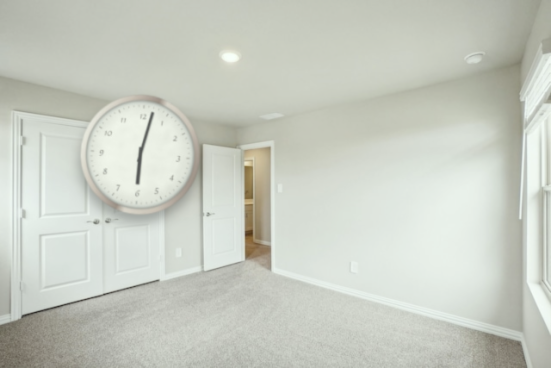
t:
6 h 02 min
